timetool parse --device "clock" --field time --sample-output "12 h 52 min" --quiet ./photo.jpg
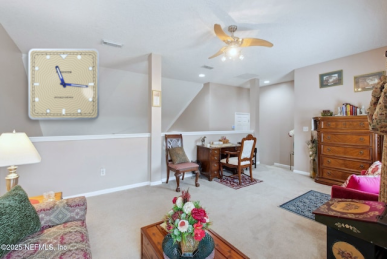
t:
11 h 16 min
